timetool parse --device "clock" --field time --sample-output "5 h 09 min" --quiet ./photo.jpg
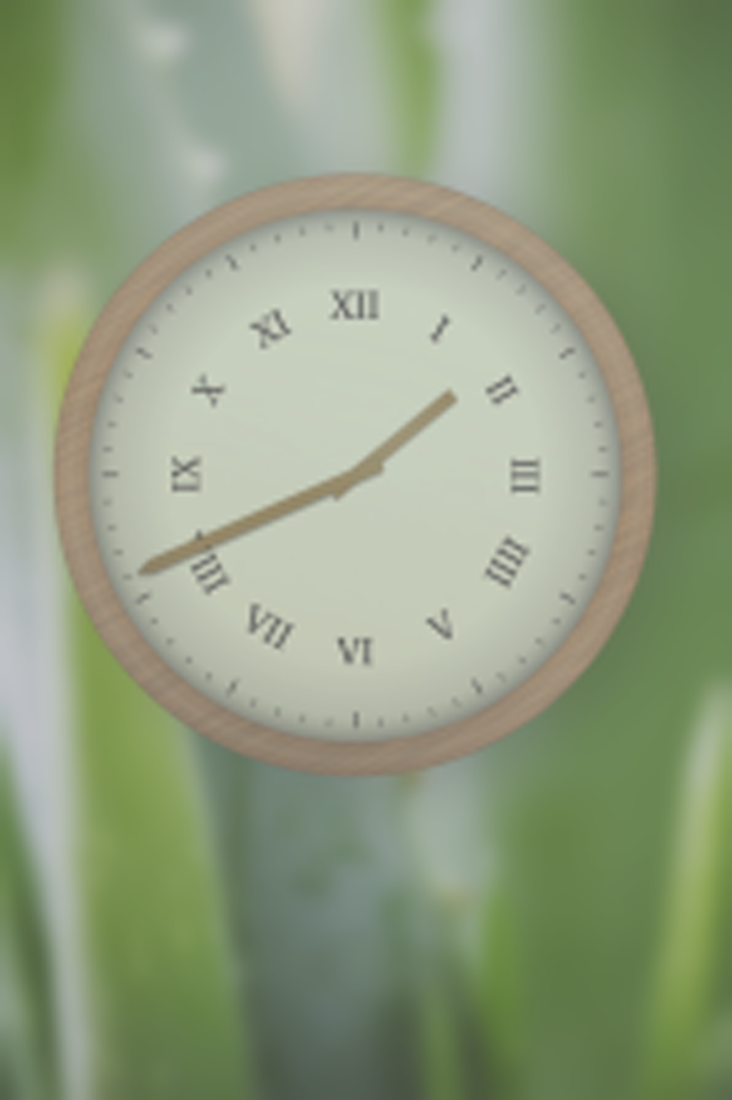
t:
1 h 41 min
